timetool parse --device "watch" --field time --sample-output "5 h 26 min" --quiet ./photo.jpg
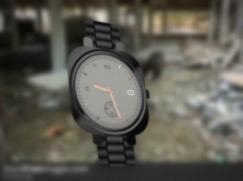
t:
9 h 27 min
